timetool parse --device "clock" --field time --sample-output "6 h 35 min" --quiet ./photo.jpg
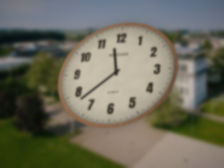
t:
11 h 38 min
